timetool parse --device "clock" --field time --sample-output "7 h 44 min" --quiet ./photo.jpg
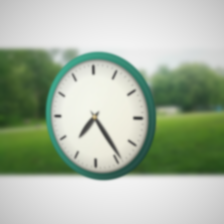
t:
7 h 24 min
